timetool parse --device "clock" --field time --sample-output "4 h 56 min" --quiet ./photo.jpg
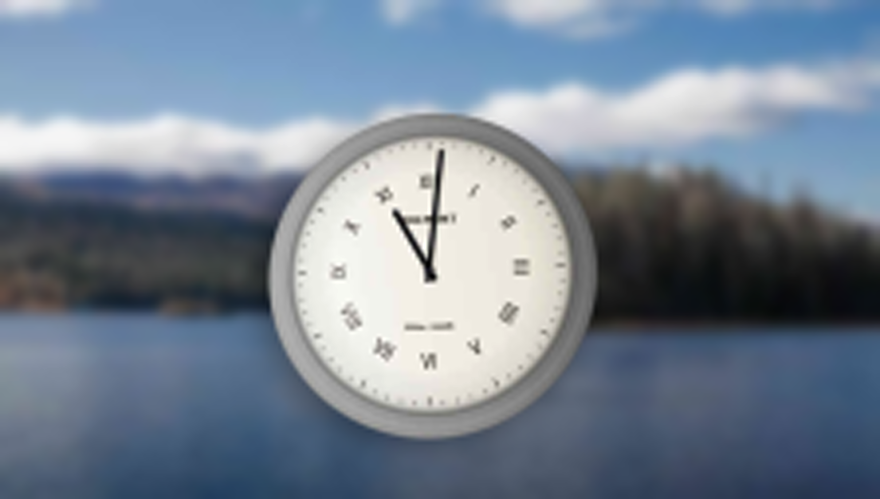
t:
11 h 01 min
